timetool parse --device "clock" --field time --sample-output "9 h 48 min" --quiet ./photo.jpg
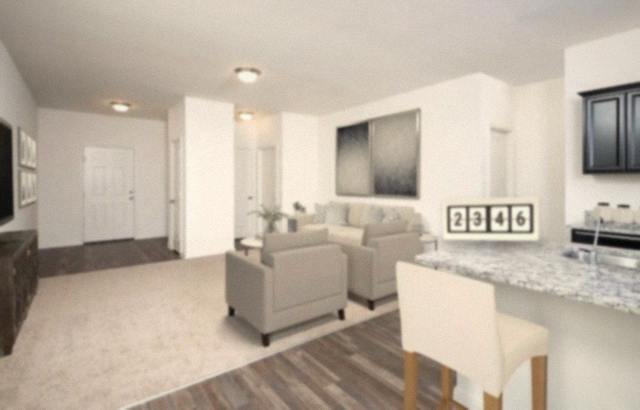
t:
23 h 46 min
